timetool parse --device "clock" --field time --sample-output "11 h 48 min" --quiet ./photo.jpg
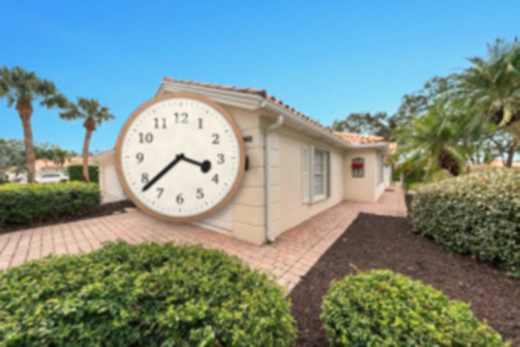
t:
3 h 38 min
